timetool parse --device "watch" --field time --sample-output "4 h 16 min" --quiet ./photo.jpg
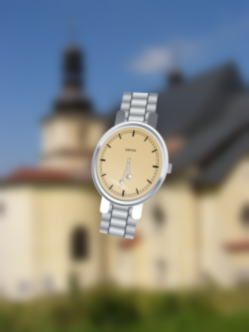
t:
5 h 32 min
